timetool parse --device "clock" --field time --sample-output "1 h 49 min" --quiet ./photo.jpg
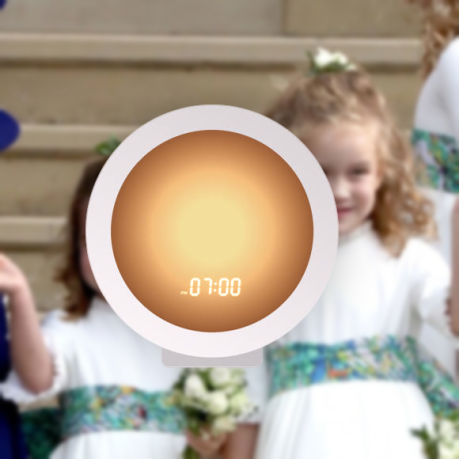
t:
7 h 00 min
